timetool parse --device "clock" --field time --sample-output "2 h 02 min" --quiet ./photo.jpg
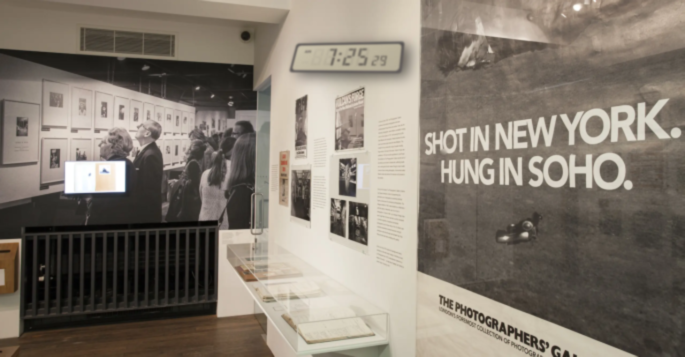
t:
7 h 25 min
